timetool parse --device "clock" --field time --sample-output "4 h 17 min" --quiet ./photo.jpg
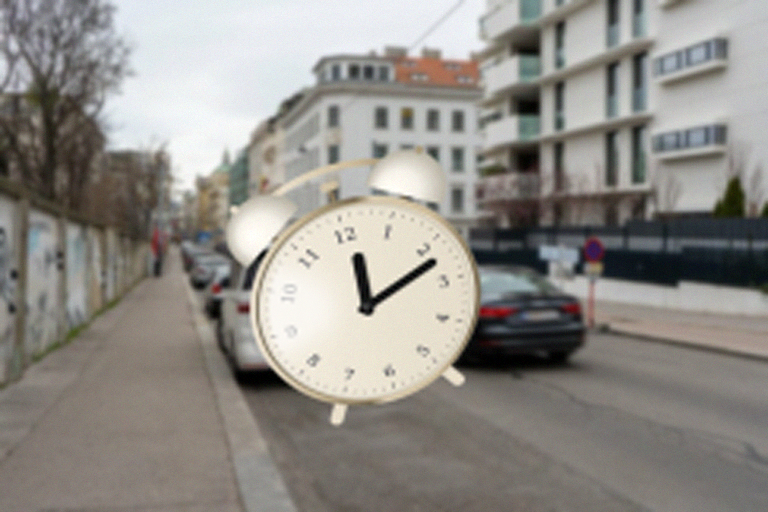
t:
12 h 12 min
